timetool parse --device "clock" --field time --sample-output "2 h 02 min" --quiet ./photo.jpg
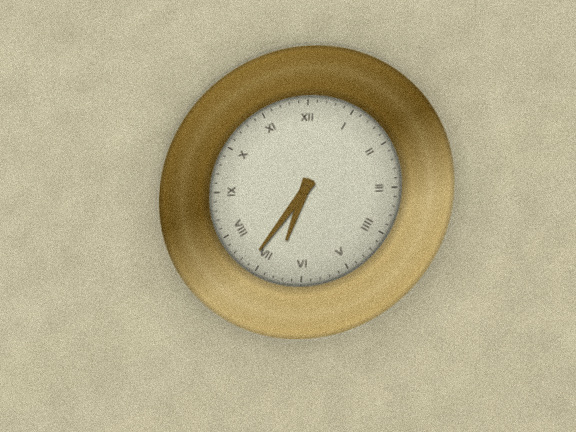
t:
6 h 36 min
